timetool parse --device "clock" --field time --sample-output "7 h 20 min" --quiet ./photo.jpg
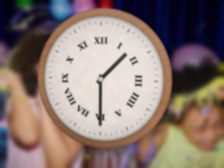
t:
1 h 30 min
